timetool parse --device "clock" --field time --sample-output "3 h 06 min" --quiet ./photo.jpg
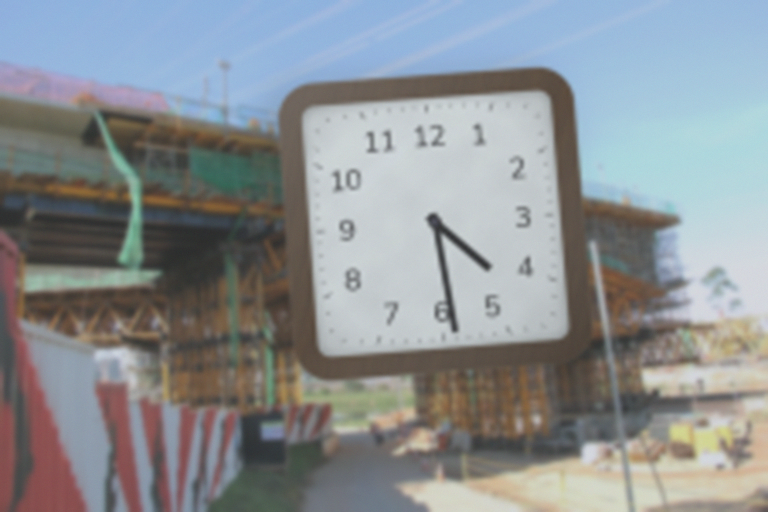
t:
4 h 29 min
